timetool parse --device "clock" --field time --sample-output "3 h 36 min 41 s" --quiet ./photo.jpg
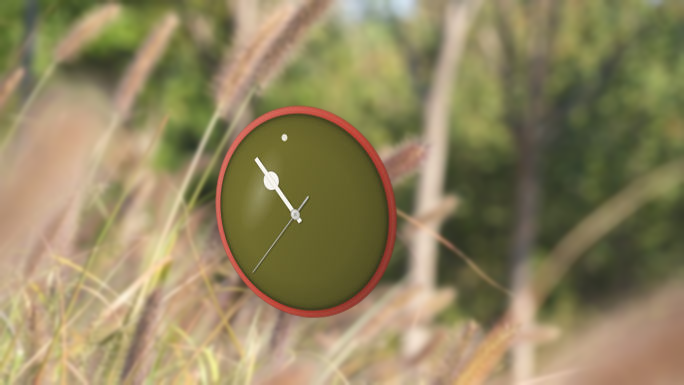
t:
10 h 54 min 38 s
